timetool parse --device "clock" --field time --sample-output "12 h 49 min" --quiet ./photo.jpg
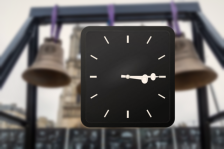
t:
3 h 15 min
